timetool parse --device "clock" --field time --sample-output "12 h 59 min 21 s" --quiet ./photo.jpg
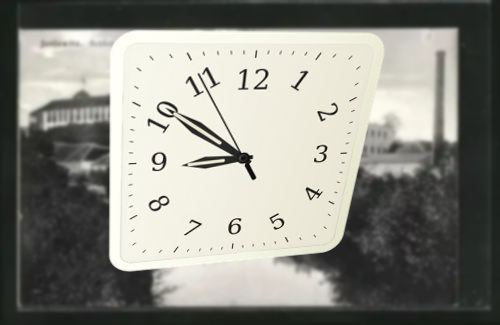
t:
8 h 50 min 55 s
